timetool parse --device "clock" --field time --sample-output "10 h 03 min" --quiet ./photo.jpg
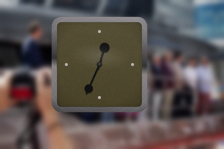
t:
12 h 34 min
